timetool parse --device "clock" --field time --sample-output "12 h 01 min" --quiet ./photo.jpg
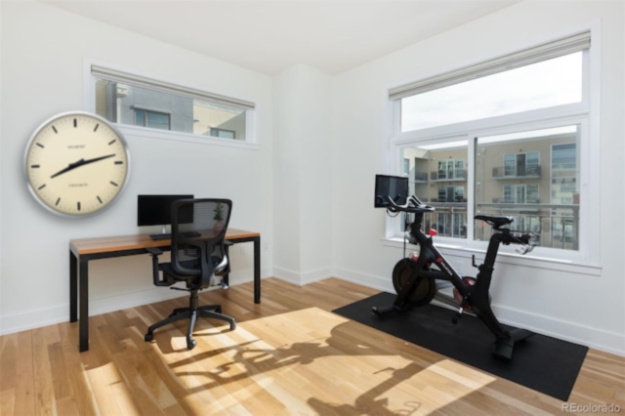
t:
8 h 13 min
